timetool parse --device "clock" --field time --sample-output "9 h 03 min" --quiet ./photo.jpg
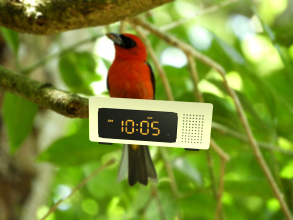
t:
10 h 05 min
